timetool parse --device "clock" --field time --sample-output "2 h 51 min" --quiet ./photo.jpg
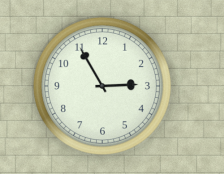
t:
2 h 55 min
